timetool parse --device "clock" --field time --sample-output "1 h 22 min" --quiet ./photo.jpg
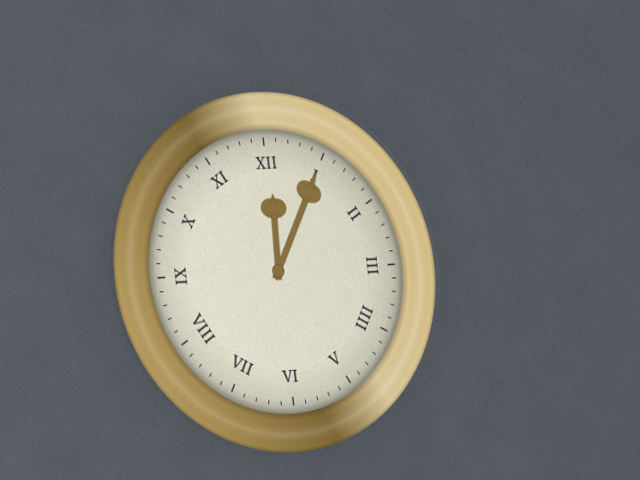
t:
12 h 05 min
